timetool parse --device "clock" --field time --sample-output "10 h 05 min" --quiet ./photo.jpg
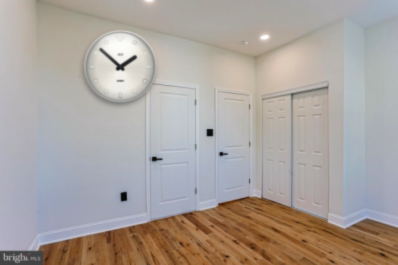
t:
1 h 52 min
